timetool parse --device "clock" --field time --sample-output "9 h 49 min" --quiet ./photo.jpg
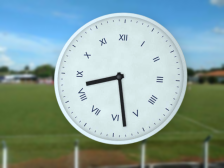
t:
8 h 28 min
